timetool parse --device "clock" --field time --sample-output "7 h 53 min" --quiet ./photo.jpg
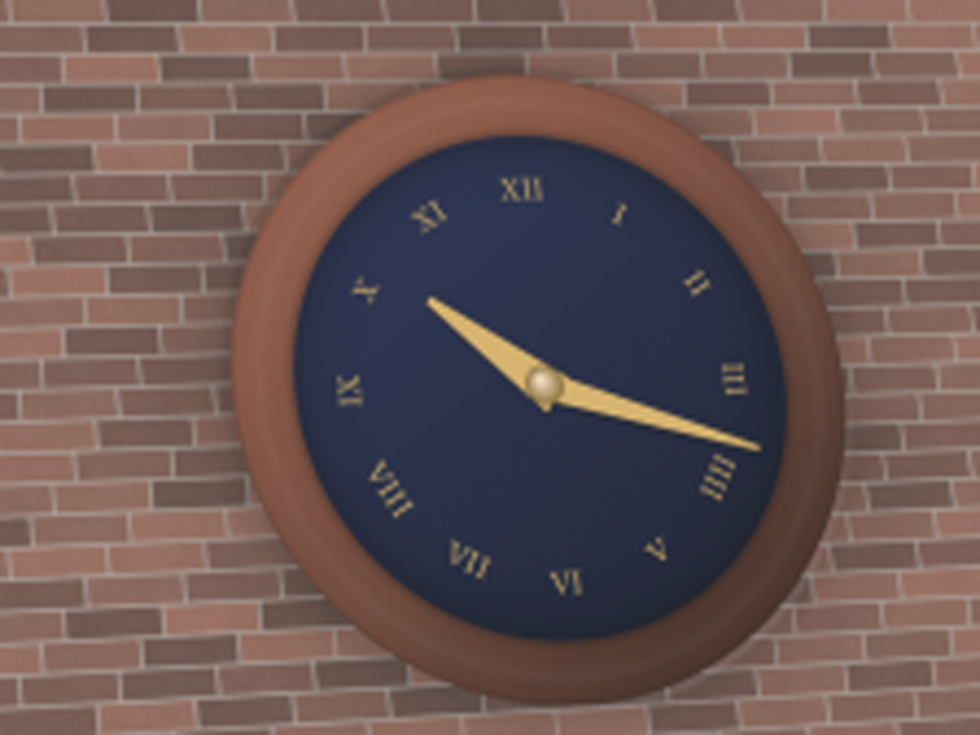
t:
10 h 18 min
